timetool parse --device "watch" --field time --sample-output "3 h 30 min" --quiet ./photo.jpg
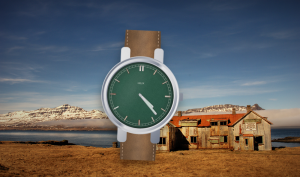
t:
4 h 23 min
